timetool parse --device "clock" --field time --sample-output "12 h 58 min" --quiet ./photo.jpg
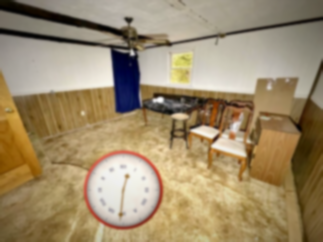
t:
12 h 31 min
